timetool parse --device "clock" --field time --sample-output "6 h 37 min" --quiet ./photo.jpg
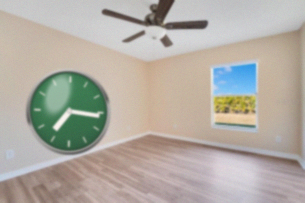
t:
7 h 16 min
